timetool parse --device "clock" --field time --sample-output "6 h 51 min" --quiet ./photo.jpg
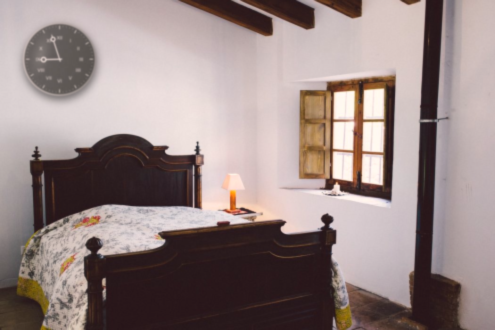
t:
8 h 57 min
